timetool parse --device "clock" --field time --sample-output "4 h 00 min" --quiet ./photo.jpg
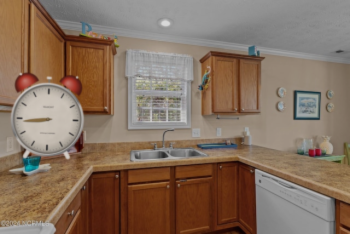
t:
8 h 44 min
